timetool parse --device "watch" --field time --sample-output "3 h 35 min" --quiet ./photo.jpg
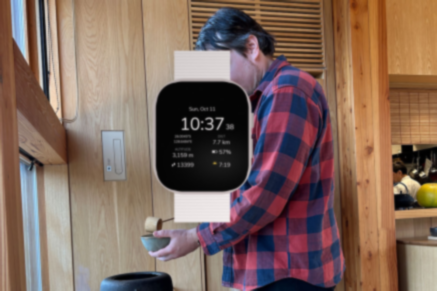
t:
10 h 37 min
